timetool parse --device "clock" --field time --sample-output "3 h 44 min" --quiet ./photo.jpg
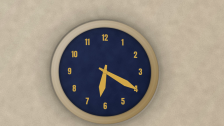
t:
6 h 20 min
